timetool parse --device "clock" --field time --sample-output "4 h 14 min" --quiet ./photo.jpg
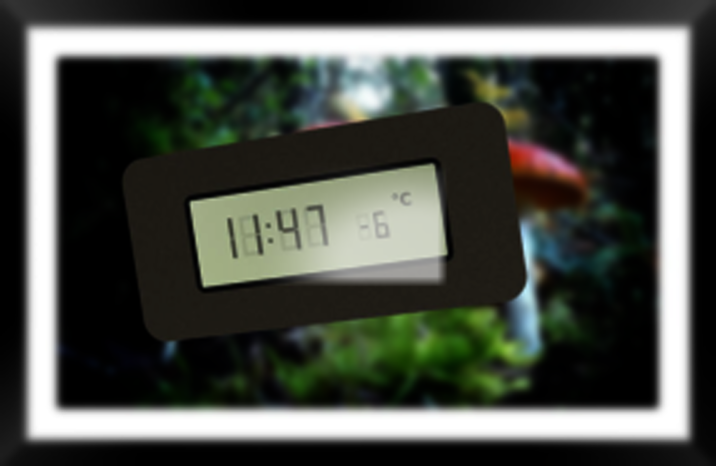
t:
11 h 47 min
